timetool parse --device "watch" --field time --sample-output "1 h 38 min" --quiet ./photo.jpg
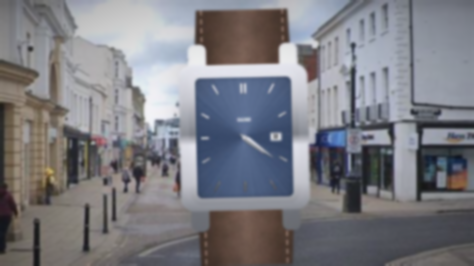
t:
4 h 21 min
